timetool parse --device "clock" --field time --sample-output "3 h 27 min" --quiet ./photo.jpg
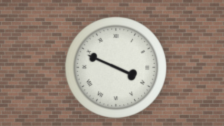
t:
3 h 49 min
